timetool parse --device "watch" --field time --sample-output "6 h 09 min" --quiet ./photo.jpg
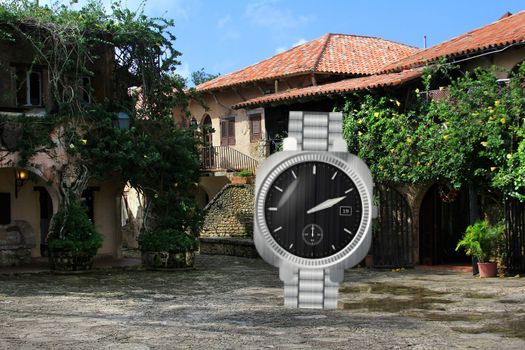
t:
2 h 11 min
